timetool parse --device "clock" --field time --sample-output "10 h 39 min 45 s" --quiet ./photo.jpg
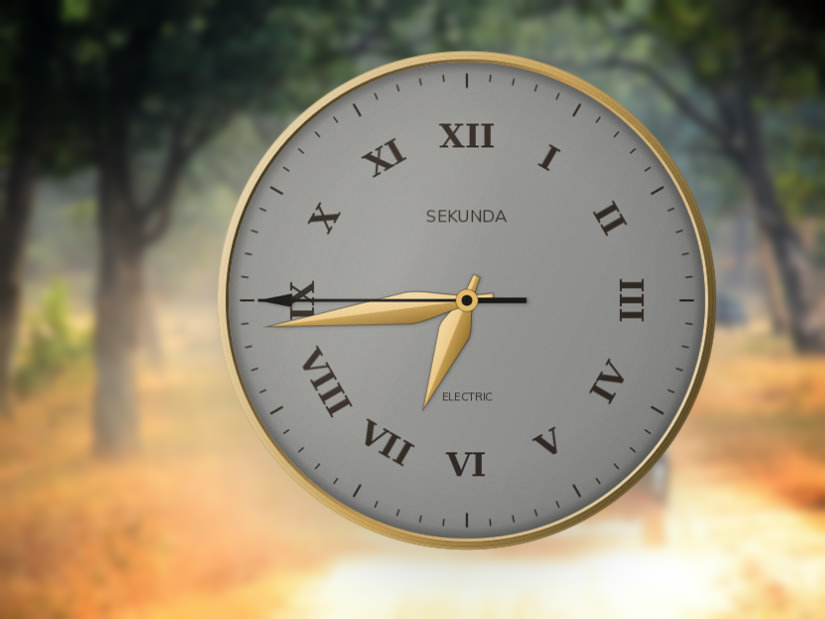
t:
6 h 43 min 45 s
